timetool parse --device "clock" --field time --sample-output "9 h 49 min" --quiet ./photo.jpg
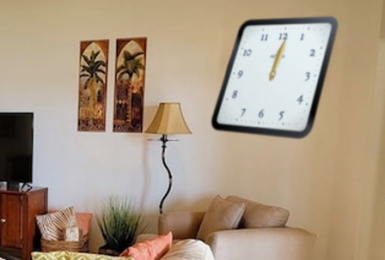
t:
12 h 01 min
